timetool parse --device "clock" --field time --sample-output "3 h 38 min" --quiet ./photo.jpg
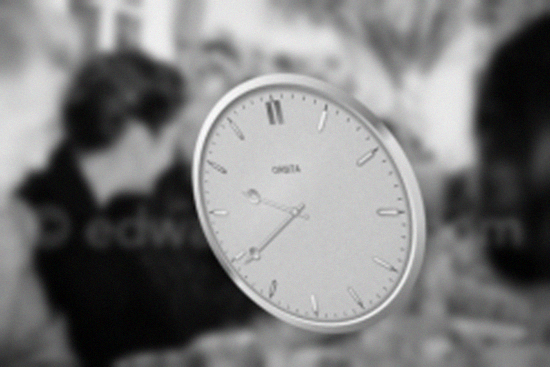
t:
9 h 39 min
